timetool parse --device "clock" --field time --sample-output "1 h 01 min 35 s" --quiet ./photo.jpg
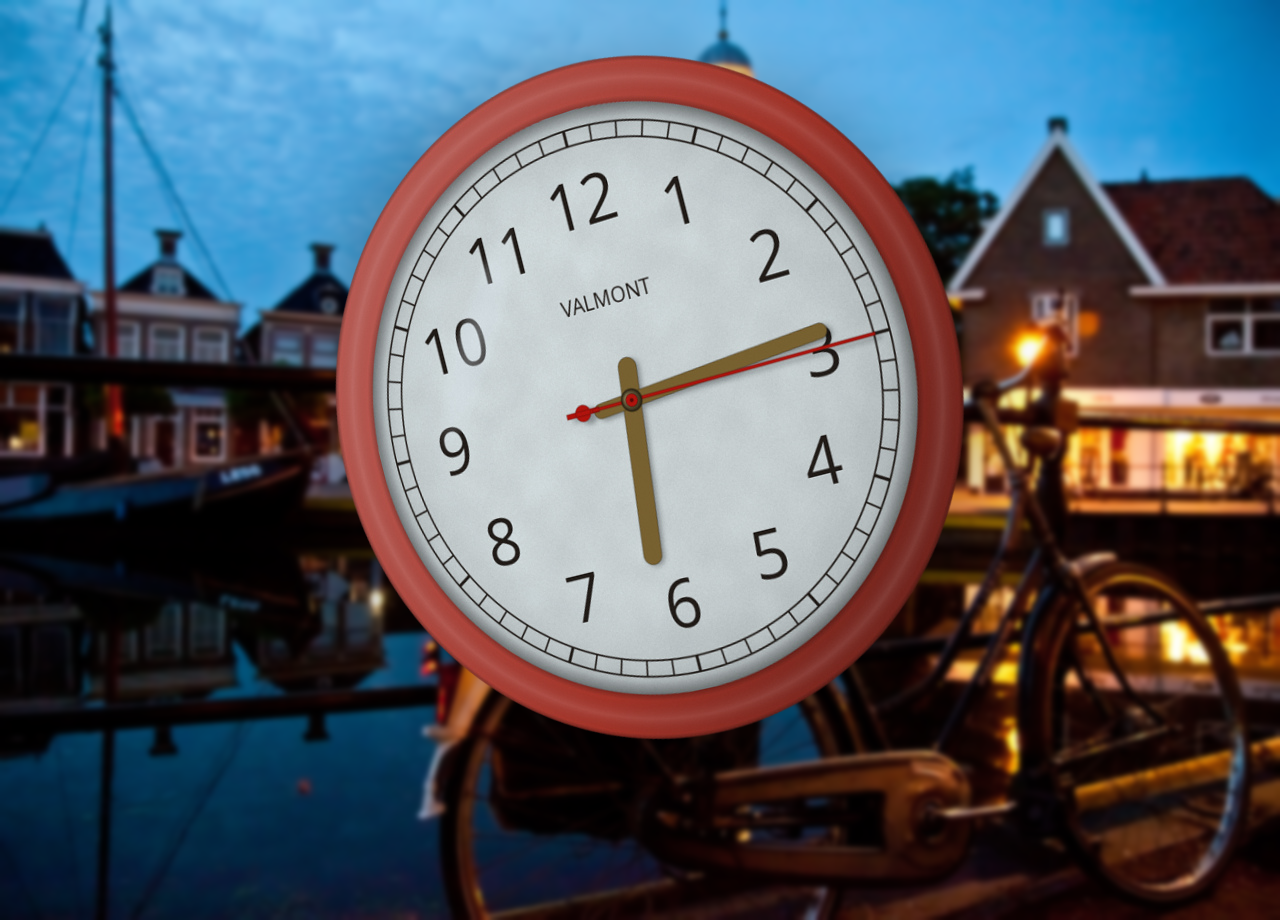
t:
6 h 14 min 15 s
